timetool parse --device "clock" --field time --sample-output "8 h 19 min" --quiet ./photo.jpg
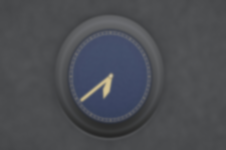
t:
6 h 39 min
